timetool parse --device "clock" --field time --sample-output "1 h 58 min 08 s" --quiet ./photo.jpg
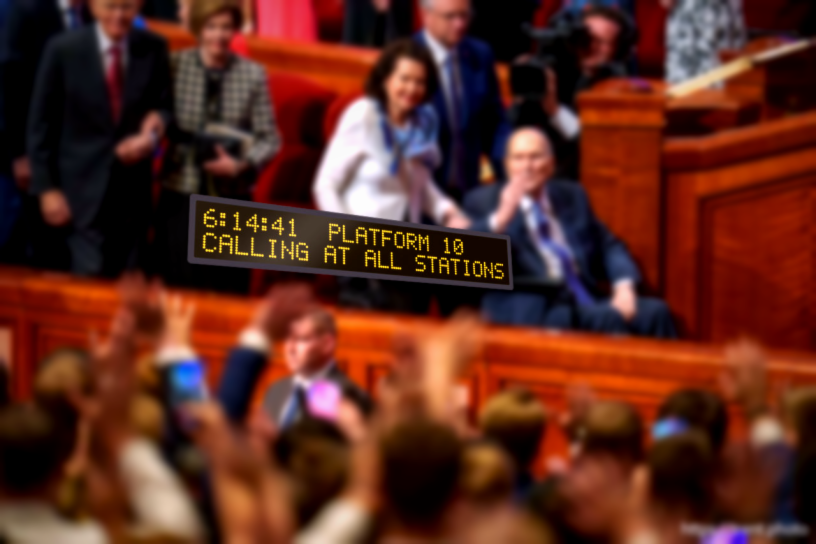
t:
6 h 14 min 41 s
